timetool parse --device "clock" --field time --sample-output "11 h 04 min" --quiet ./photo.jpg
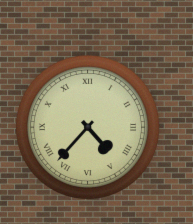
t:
4 h 37 min
